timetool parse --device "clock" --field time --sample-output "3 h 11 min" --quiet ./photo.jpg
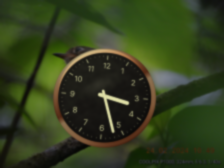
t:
3 h 27 min
